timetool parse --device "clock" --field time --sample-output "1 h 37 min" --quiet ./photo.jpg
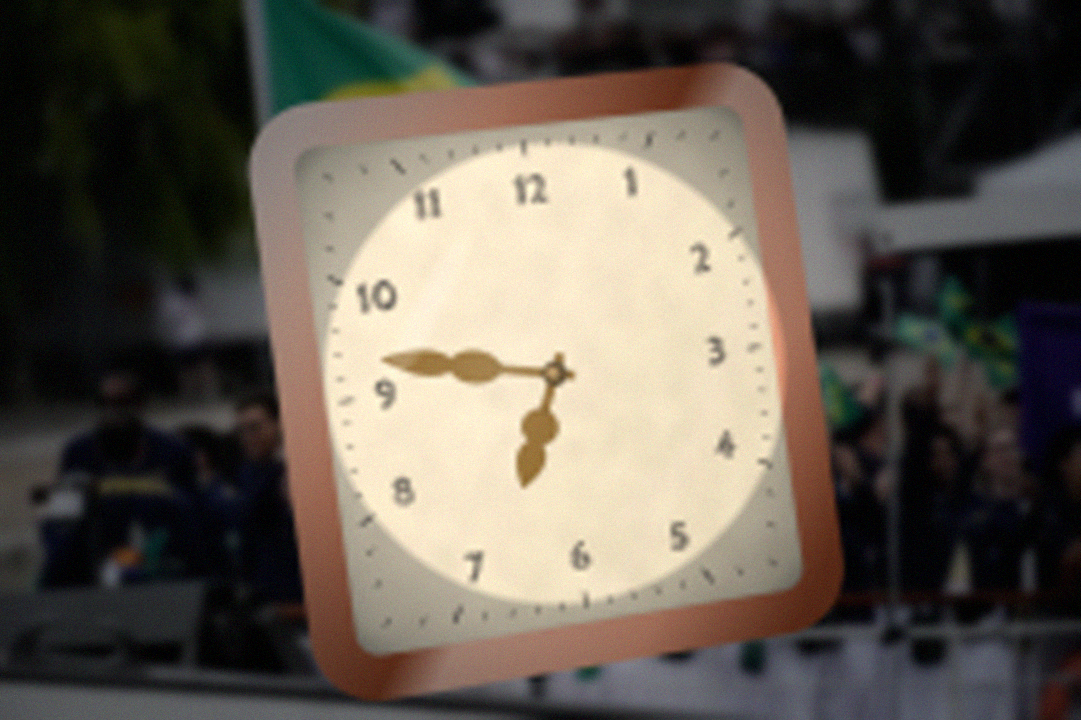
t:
6 h 47 min
